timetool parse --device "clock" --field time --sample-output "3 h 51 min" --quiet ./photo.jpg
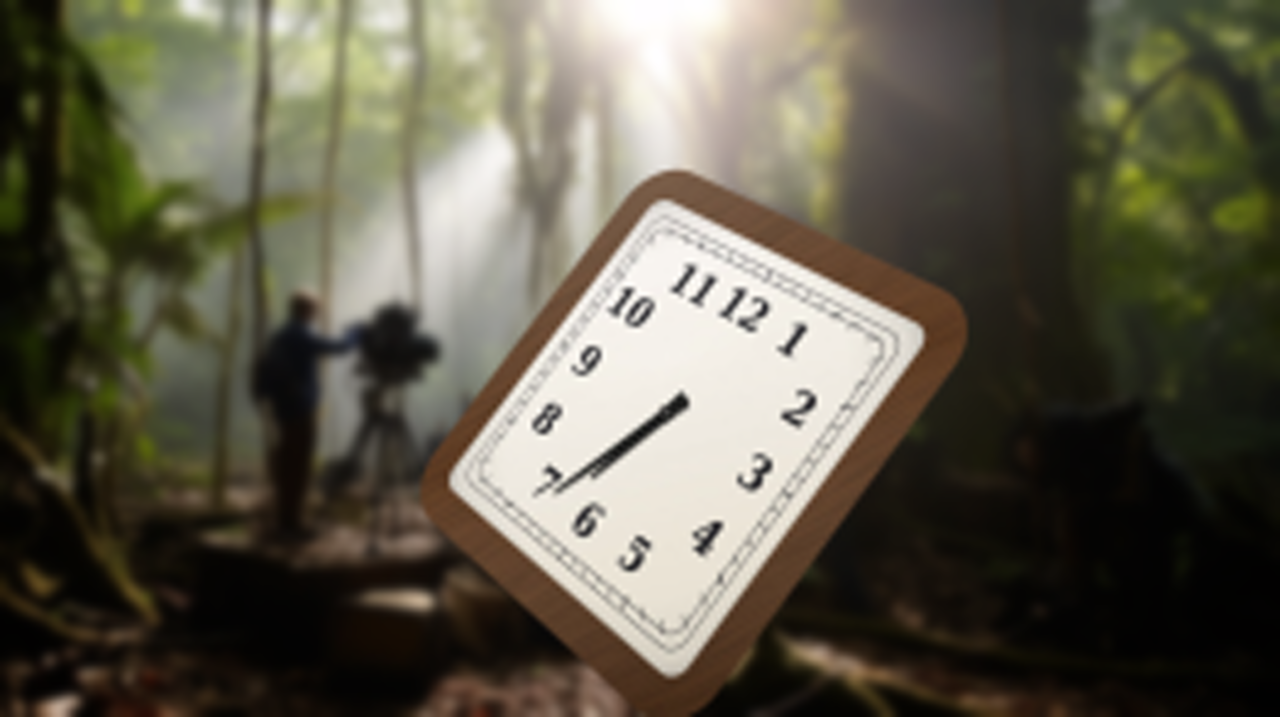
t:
6 h 34 min
